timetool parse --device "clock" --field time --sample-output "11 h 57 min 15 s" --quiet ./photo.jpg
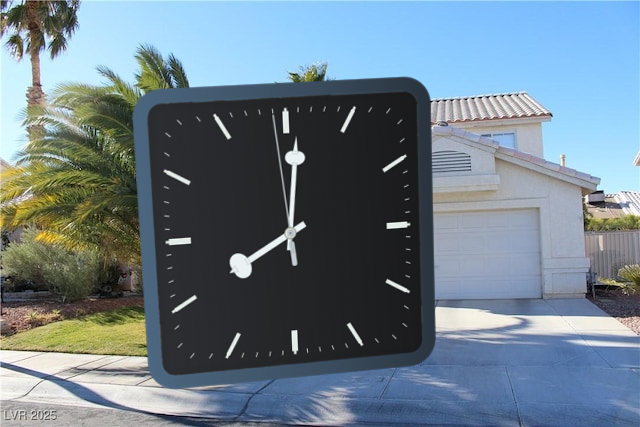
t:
8 h 00 min 59 s
